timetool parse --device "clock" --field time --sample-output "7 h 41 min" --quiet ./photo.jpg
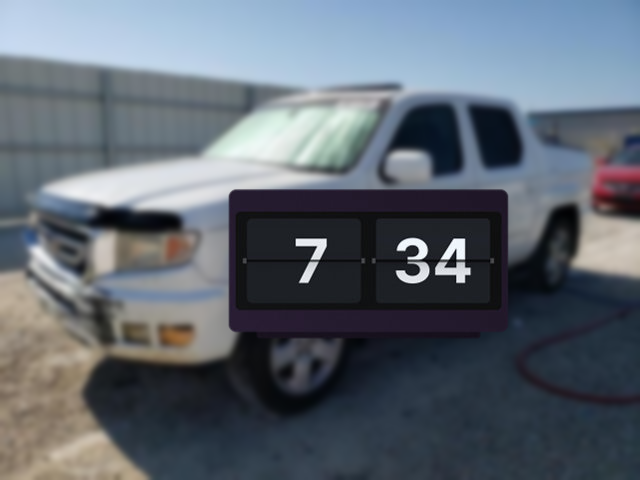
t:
7 h 34 min
